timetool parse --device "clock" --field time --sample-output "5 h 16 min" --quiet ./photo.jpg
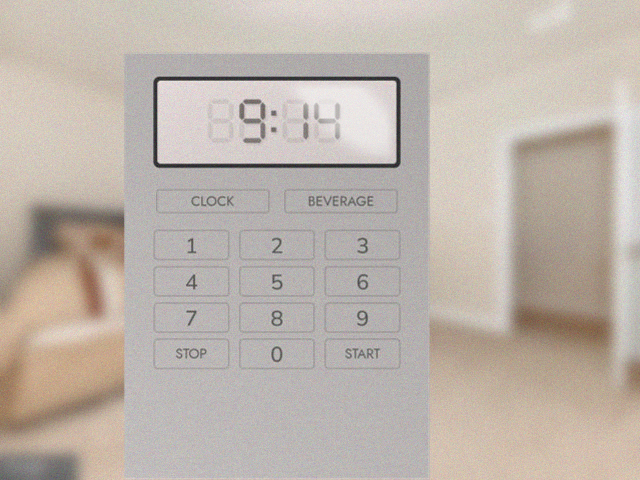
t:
9 h 14 min
